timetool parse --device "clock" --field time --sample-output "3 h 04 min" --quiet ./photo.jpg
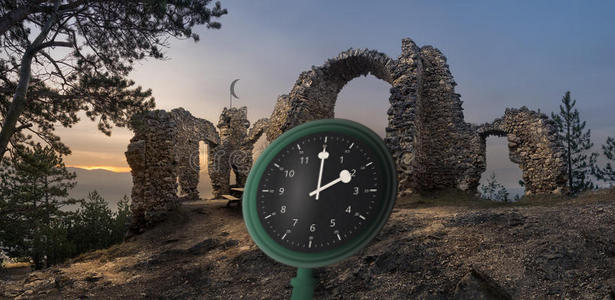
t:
2 h 00 min
